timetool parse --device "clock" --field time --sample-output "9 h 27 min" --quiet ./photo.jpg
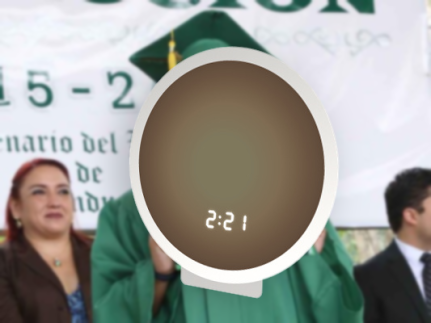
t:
2 h 21 min
